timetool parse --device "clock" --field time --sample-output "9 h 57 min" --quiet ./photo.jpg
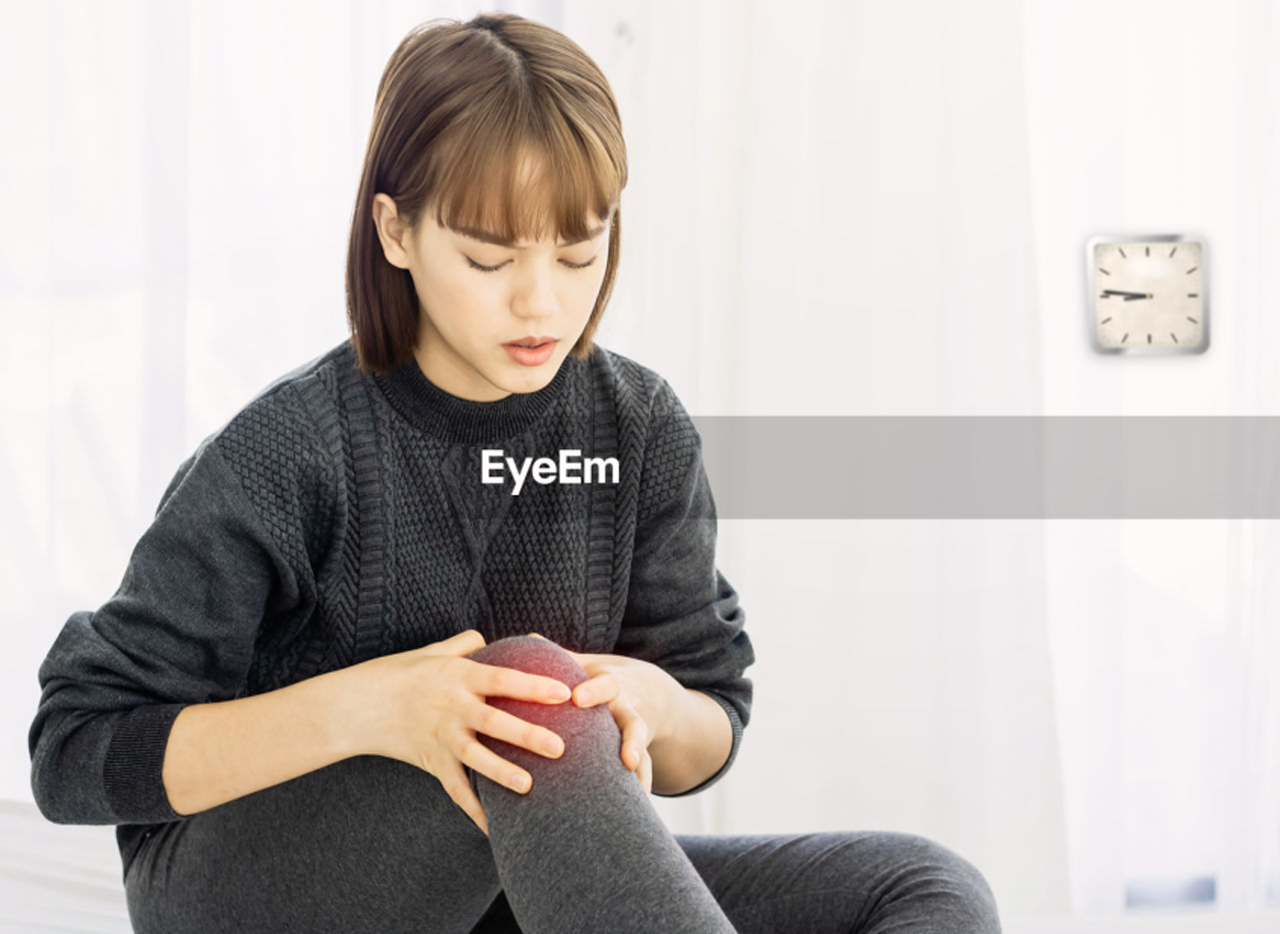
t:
8 h 46 min
